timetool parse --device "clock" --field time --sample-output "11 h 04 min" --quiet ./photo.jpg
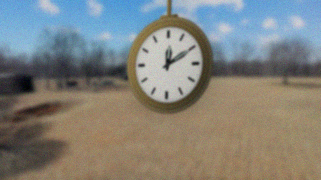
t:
12 h 10 min
